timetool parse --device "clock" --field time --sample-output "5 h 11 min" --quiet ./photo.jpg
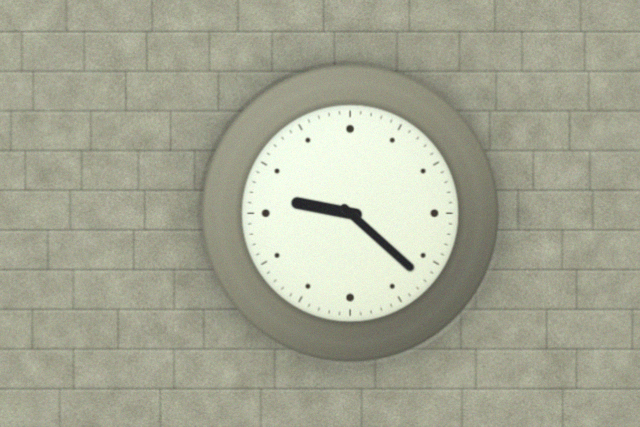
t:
9 h 22 min
